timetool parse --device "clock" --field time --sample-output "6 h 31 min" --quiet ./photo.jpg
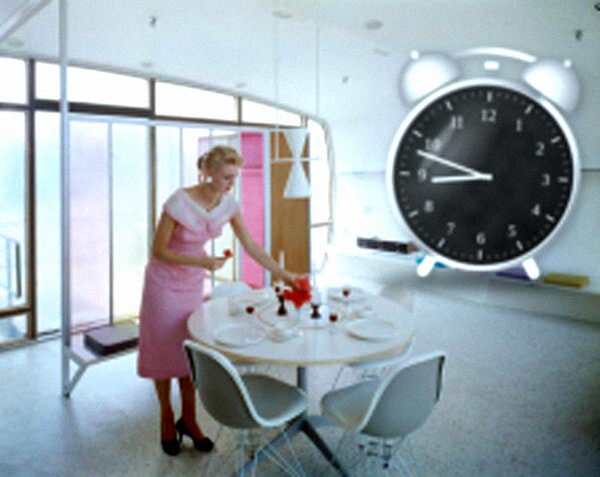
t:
8 h 48 min
